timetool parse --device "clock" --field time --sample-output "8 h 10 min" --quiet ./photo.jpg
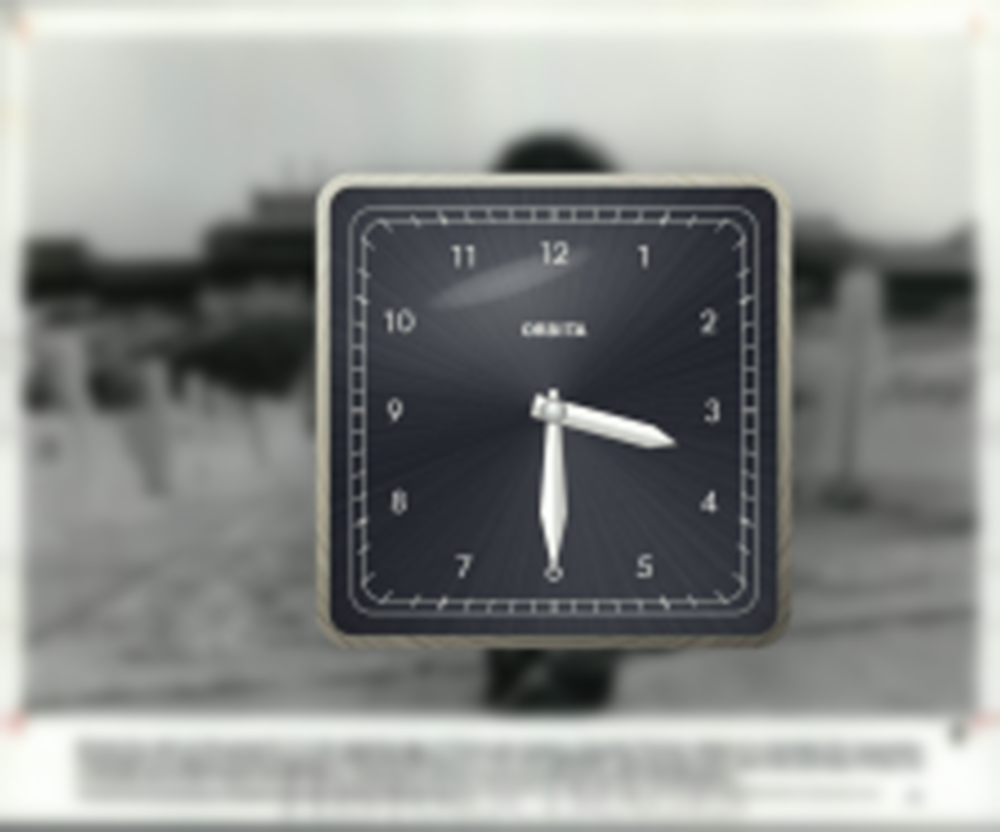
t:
3 h 30 min
